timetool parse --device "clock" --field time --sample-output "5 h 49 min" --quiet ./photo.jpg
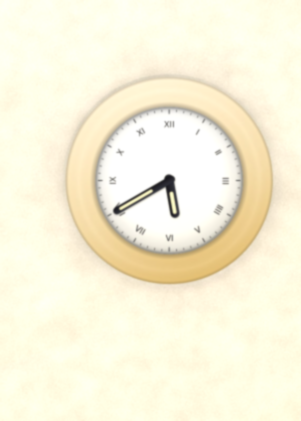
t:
5 h 40 min
